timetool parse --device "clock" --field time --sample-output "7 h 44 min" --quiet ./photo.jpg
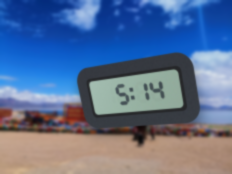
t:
5 h 14 min
